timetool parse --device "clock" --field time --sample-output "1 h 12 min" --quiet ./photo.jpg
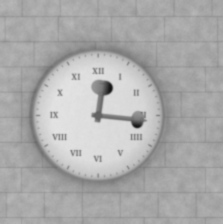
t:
12 h 16 min
